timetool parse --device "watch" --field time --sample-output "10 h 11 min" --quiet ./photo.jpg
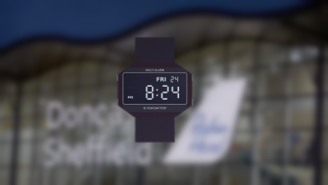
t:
8 h 24 min
